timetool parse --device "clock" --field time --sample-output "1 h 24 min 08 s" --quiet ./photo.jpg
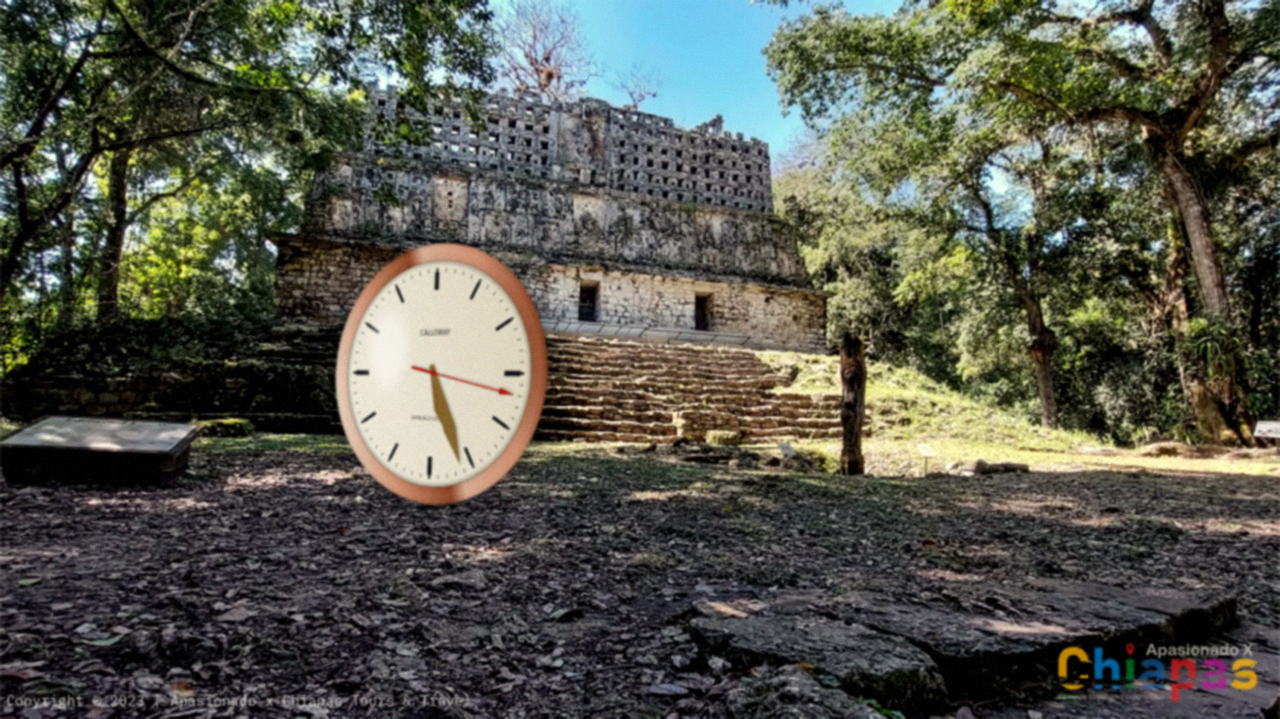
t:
5 h 26 min 17 s
